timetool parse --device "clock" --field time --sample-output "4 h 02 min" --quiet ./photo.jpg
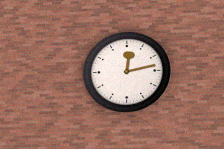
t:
12 h 13 min
